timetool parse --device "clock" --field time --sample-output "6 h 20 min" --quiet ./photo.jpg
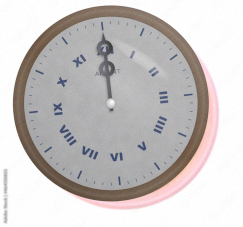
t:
12 h 00 min
